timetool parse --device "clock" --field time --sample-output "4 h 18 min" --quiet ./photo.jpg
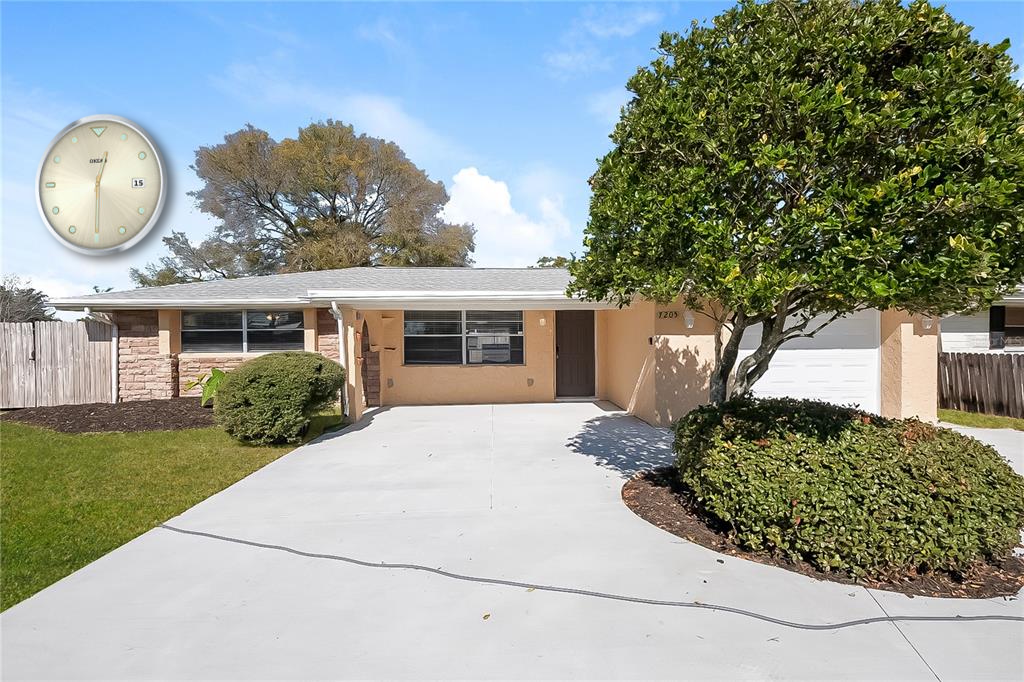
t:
12 h 30 min
